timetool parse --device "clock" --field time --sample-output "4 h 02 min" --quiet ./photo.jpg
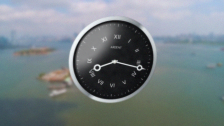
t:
8 h 17 min
